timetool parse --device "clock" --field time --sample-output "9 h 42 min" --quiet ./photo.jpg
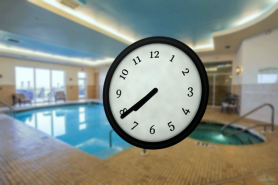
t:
7 h 39 min
